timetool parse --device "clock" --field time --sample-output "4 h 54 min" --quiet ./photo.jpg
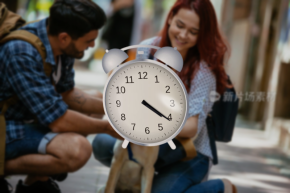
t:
4 h 21 min
